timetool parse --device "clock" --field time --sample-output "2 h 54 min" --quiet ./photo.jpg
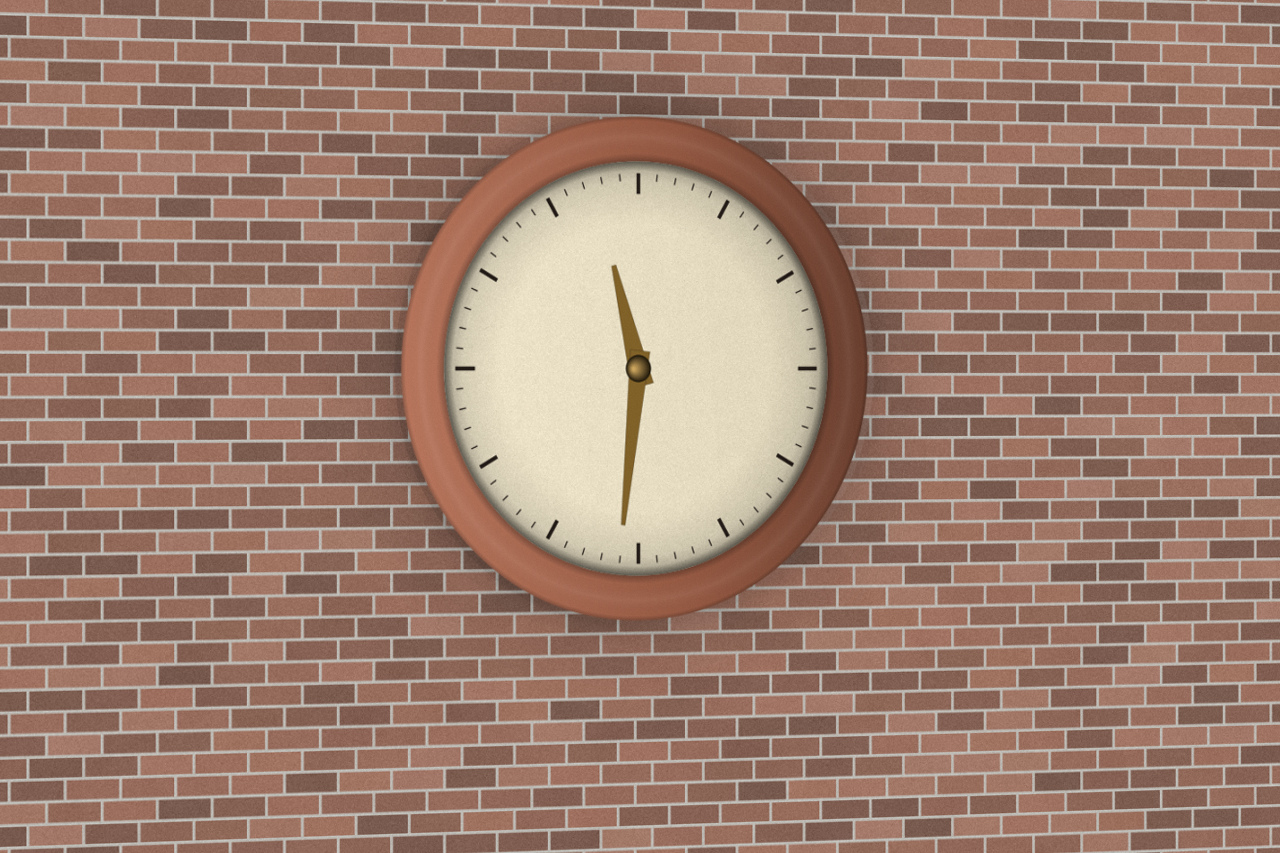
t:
11 h 31 min
